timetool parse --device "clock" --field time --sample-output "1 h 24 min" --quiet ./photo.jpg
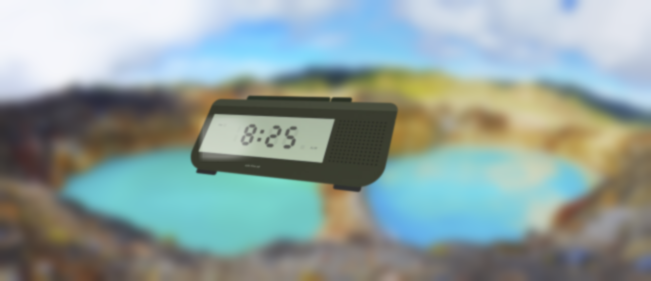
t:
8 h 25 min
